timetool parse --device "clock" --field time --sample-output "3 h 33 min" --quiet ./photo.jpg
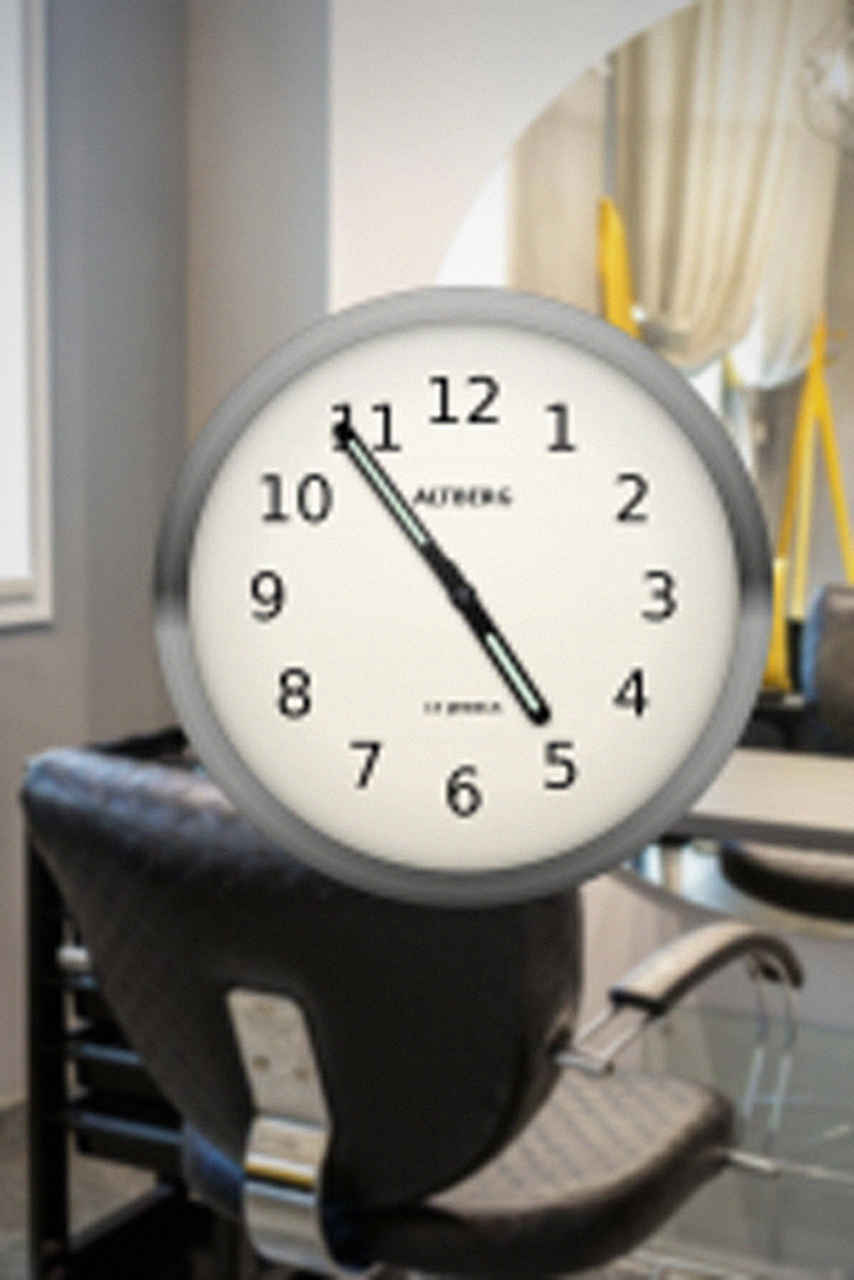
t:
4 h 54 min
